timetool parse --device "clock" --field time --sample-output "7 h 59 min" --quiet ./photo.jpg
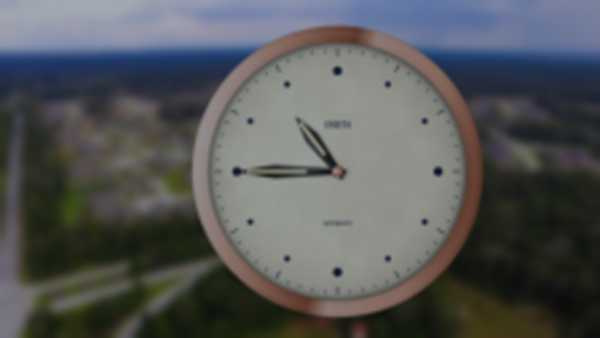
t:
10 h 45 min
